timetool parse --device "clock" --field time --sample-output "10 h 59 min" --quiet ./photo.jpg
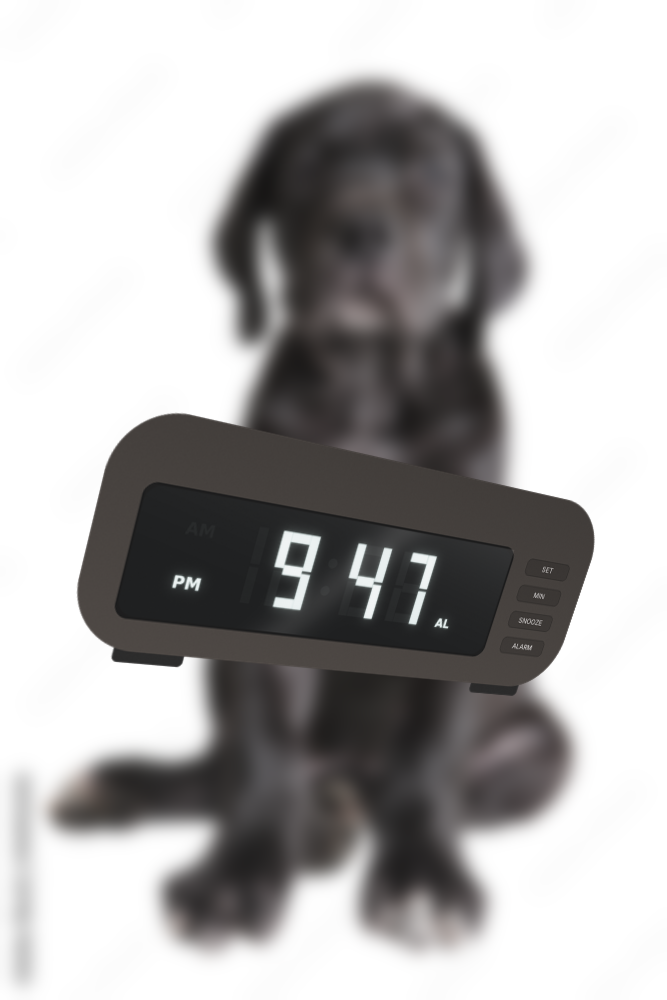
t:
9 h 47 min
